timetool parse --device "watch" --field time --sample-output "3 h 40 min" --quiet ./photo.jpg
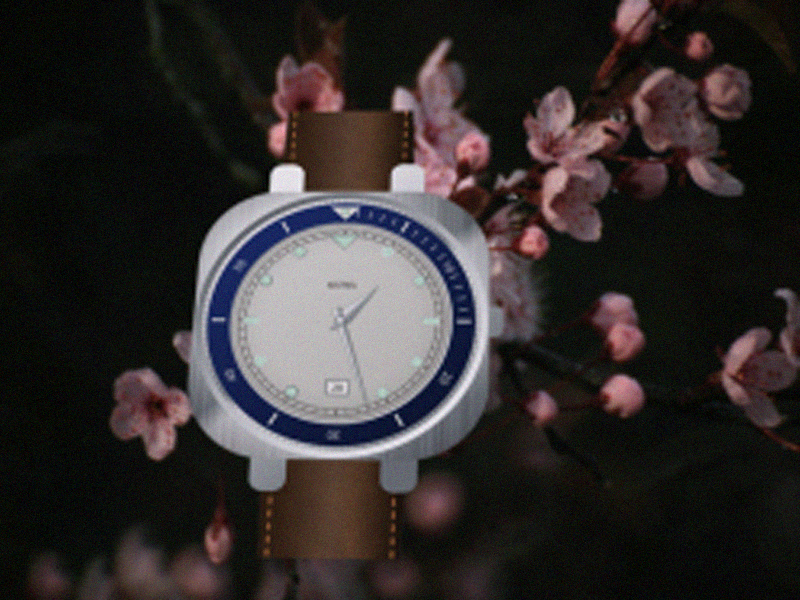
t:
1 h 27 min
